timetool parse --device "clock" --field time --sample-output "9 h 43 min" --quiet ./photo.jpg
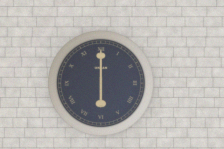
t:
6 h 00 min
